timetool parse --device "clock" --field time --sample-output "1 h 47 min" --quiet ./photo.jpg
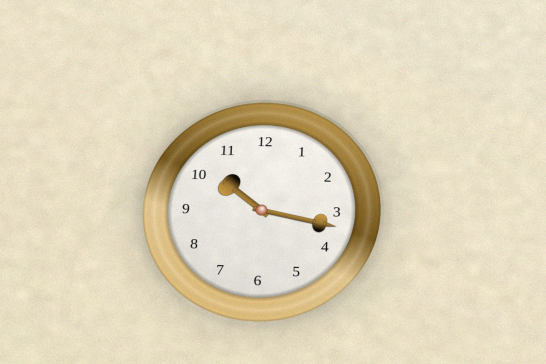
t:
10 h 17 min
